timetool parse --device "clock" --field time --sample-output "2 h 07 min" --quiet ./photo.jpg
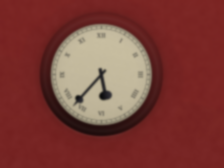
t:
5 h 37 min
